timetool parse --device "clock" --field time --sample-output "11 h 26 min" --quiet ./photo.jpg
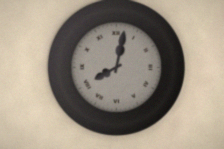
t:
8 h 02 min
